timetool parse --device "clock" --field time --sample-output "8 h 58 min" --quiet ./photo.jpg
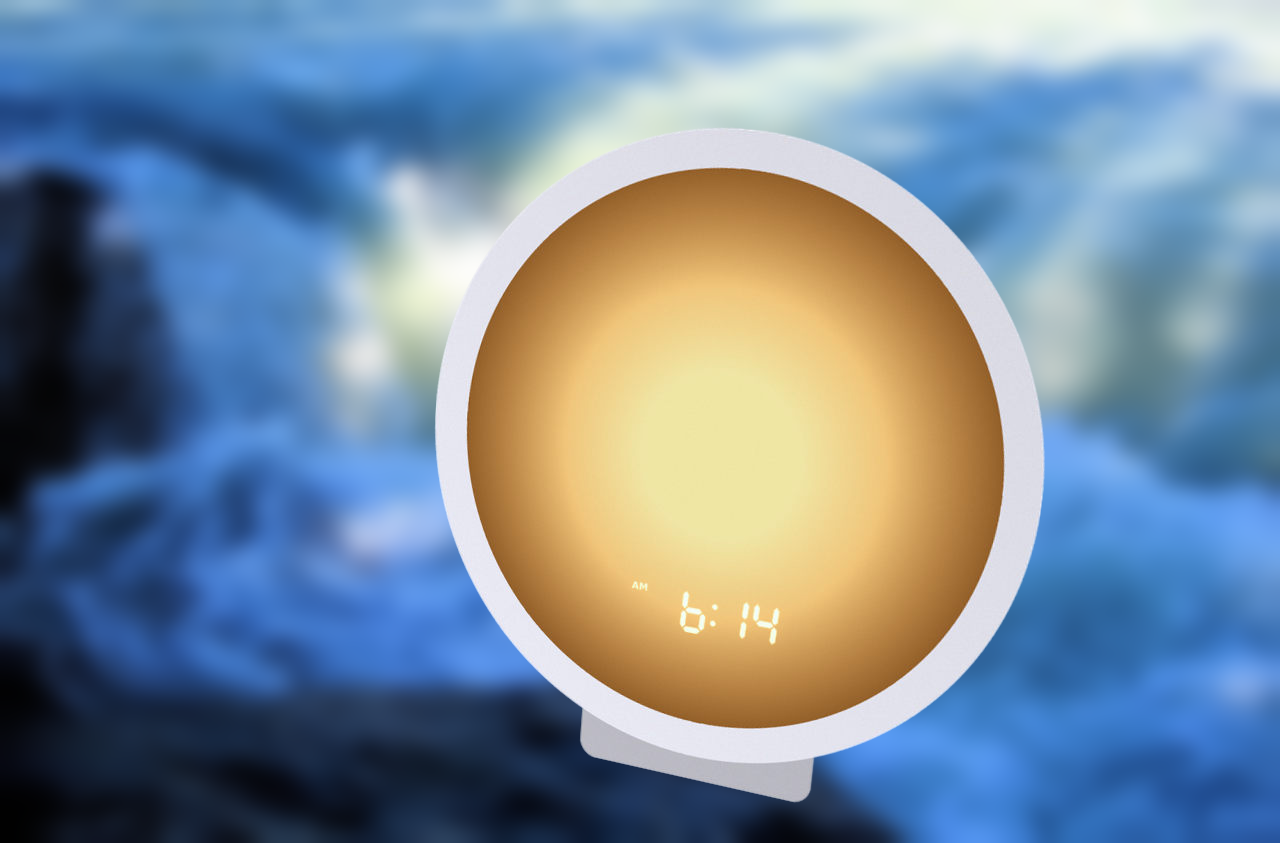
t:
6 h 14 min
